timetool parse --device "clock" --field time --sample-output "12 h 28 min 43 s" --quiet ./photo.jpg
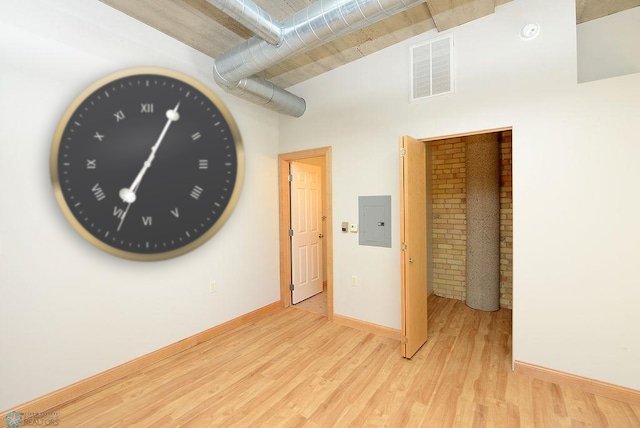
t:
7 h 04 min 34 s
